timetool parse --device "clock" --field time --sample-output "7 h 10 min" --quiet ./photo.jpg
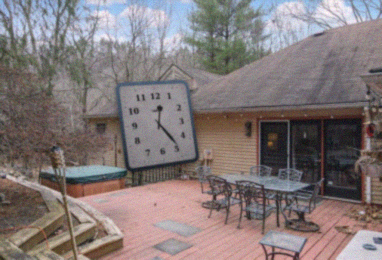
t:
12 h 24 min
